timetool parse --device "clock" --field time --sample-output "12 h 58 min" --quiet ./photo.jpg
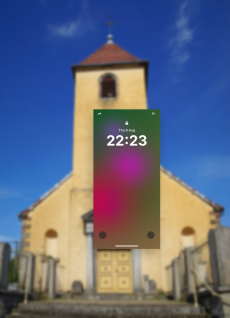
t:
22 h 23 min
